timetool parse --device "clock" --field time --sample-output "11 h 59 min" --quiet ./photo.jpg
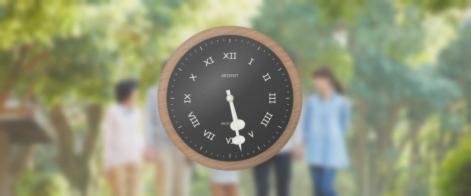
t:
5 h 28 min
